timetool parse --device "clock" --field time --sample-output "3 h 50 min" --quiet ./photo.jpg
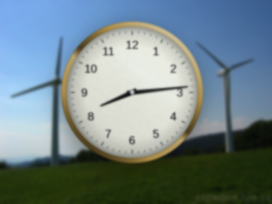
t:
8 h 14 min
